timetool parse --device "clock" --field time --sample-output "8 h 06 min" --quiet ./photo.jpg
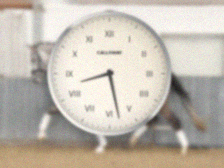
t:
8 h 28 min
